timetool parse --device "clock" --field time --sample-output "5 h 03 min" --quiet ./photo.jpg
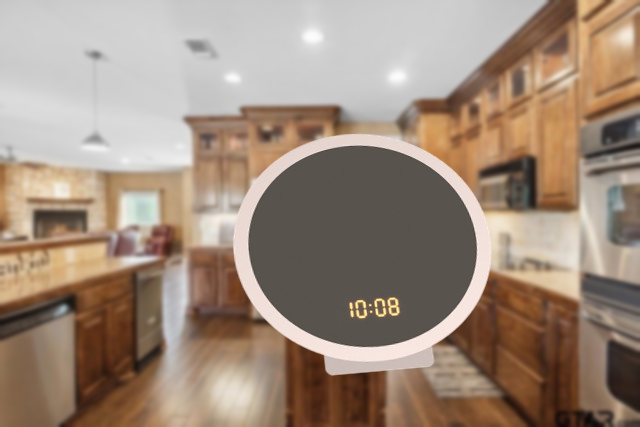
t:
10 h 08 min
